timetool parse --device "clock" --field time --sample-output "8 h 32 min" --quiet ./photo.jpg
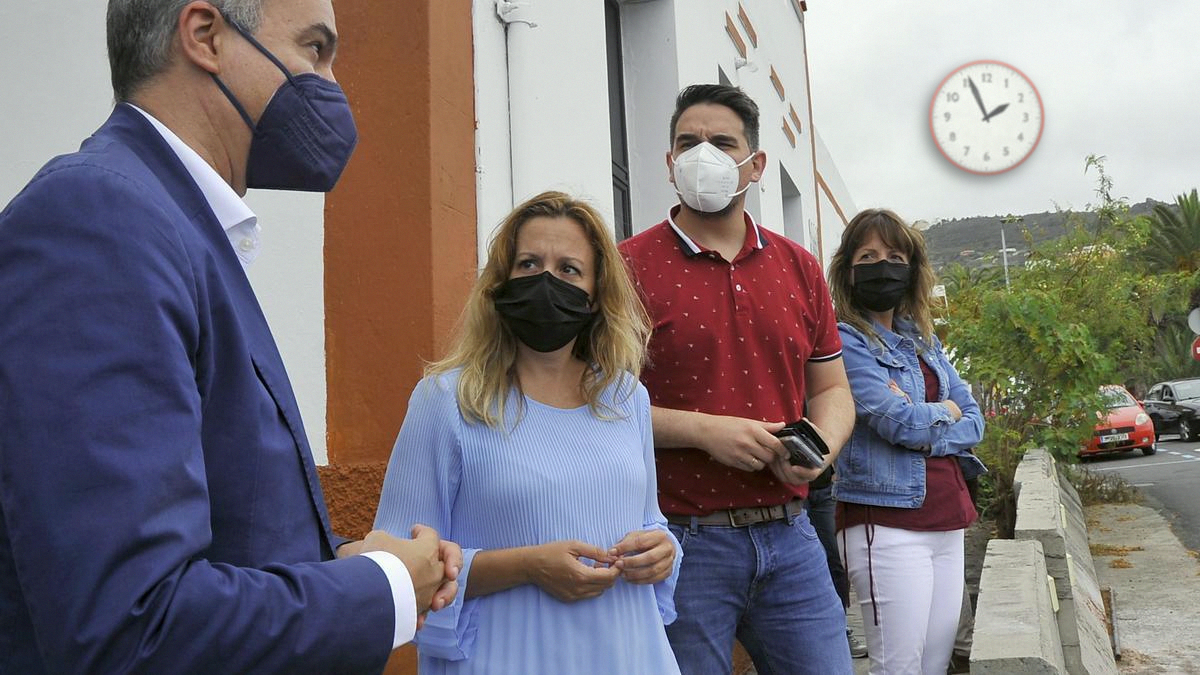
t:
1 h 56 min
